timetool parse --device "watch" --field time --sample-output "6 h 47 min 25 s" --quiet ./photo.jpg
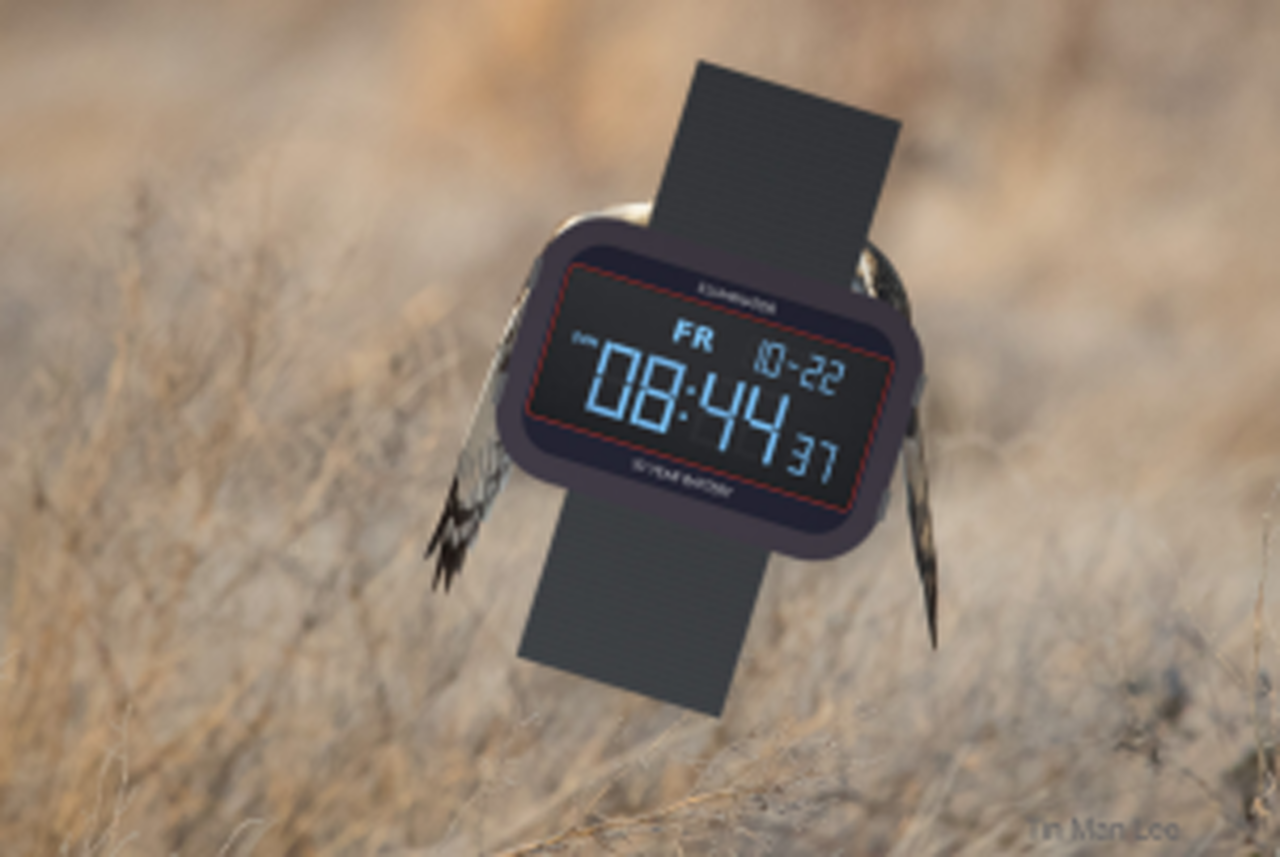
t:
8 h 44 min 37 s
